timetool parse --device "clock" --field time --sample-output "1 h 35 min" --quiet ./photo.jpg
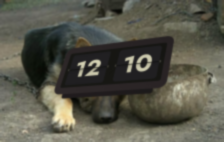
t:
12 h 10 min
